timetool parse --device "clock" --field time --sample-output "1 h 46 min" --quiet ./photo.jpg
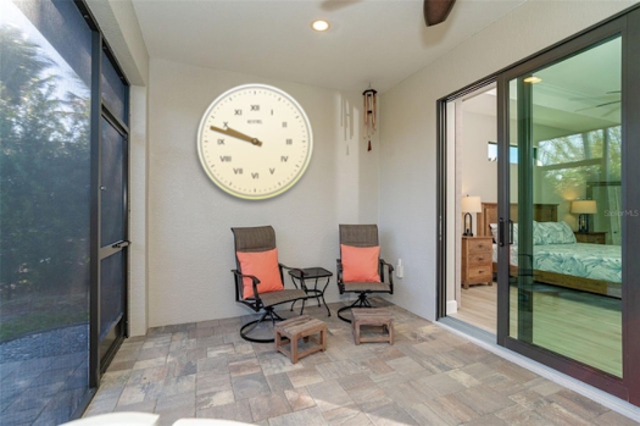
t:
9 h 48 min
